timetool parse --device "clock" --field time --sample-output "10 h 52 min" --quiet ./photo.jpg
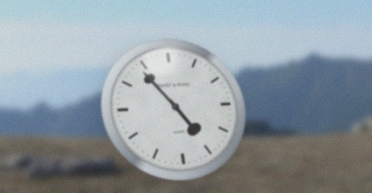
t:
4 h 54 min
